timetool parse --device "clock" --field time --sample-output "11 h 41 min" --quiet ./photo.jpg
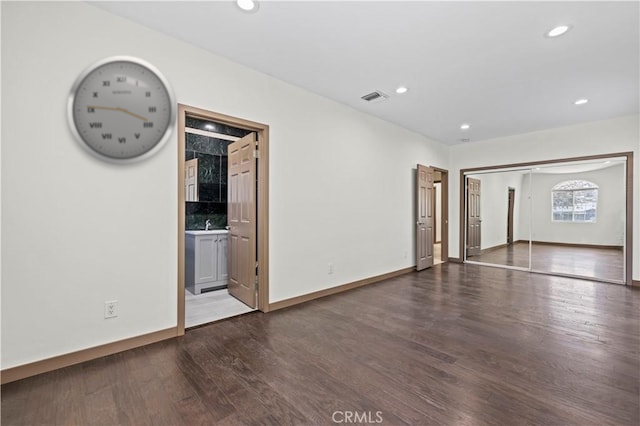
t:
3 h 46 min
